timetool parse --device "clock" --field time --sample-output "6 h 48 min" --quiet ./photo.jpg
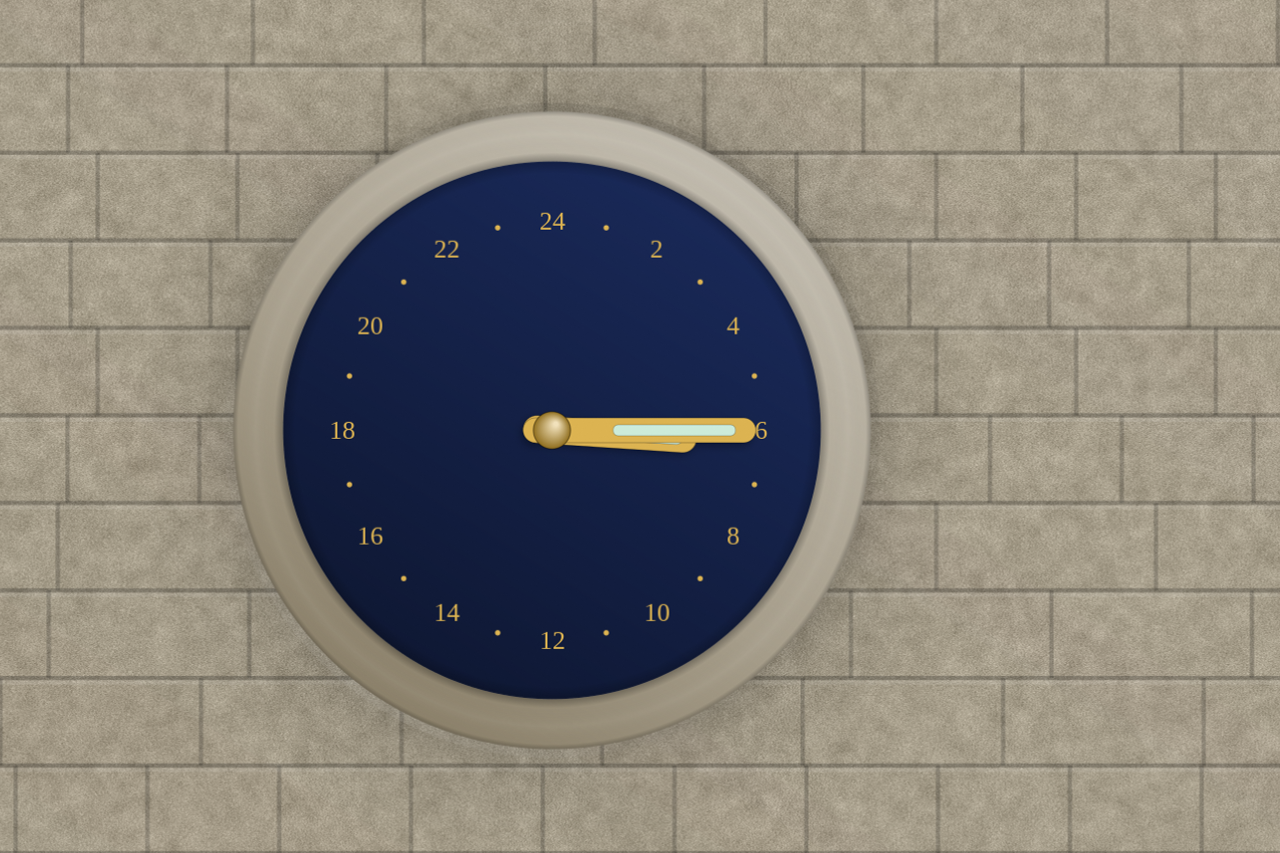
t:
6 h 15 min
